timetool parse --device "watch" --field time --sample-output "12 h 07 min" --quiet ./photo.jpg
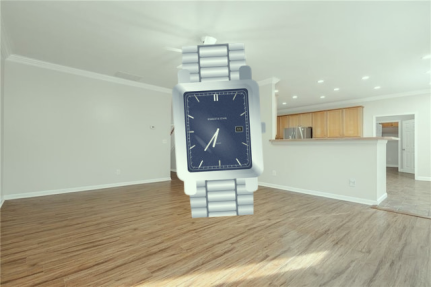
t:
6 h 36 min
